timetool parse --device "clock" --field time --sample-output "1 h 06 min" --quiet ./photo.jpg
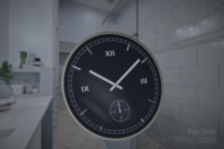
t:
10 h 09 min
